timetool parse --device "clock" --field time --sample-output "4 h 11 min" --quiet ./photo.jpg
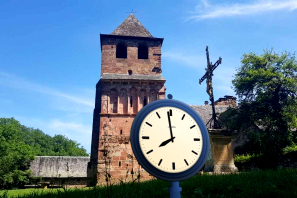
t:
7 h 59 min
